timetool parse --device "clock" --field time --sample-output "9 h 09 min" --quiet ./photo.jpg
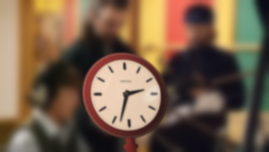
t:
2 h 33 min
